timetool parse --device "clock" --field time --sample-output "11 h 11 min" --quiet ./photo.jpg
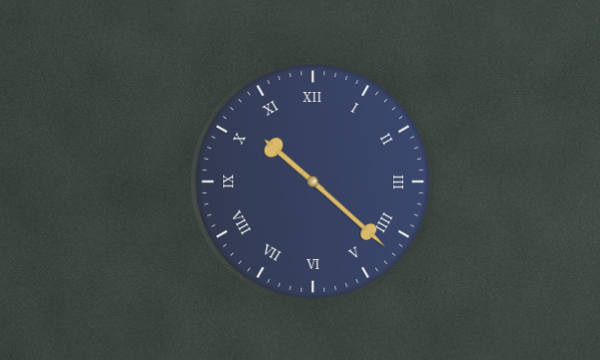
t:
10 h 22 min
